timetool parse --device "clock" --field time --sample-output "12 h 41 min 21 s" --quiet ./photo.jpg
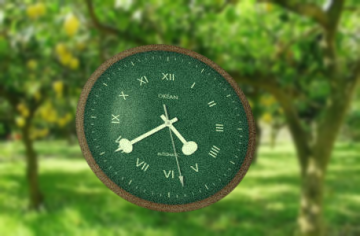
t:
4 h 39 min 28 s
